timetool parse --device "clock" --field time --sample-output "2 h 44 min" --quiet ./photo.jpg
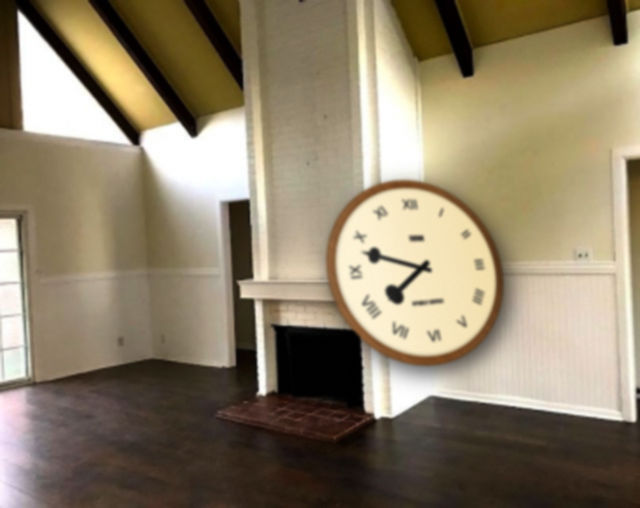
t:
7 h 48 min
